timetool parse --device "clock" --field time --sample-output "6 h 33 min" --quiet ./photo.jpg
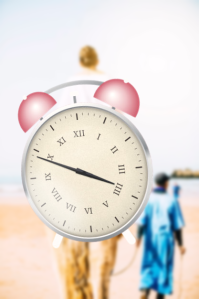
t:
3 h 49 min
